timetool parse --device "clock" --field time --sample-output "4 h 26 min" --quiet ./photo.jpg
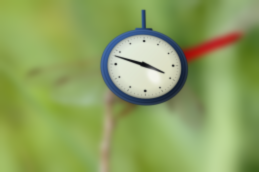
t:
3 h 48 min
